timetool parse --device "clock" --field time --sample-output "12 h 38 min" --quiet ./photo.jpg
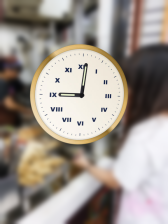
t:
9 h 01 min
